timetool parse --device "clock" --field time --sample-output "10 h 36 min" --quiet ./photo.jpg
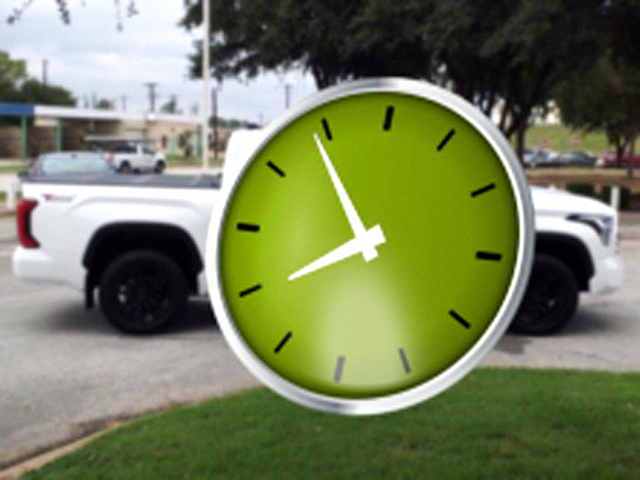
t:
7 h 54 min
